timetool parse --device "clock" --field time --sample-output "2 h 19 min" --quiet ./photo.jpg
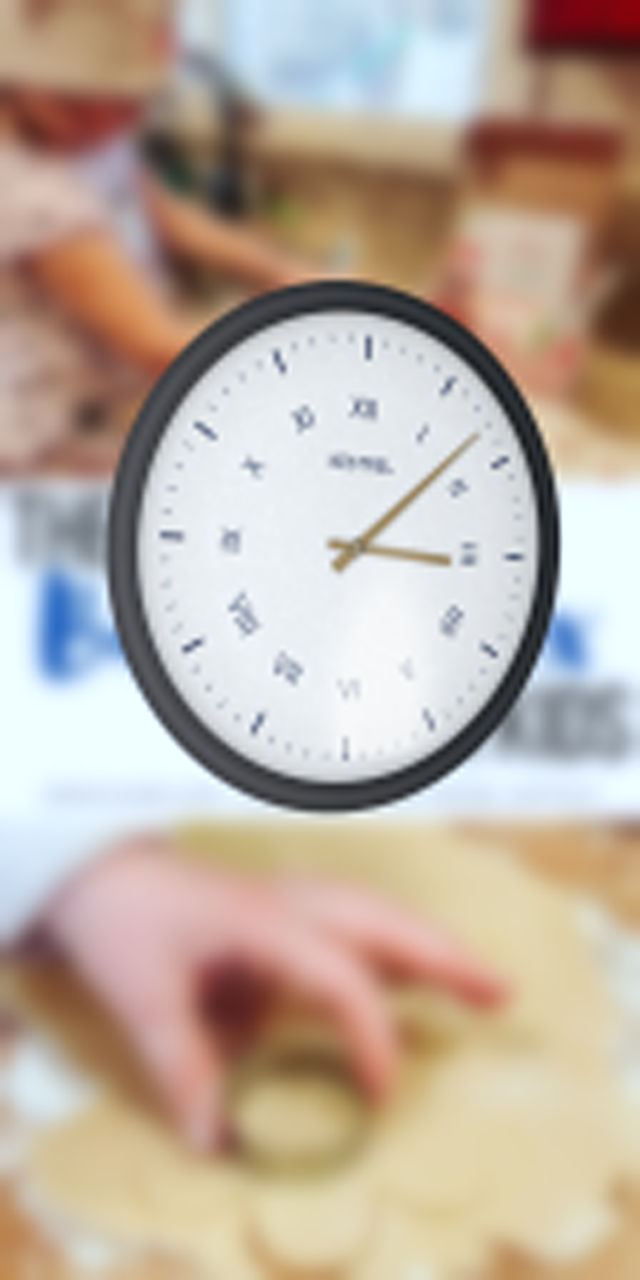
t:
3 h 08 min
